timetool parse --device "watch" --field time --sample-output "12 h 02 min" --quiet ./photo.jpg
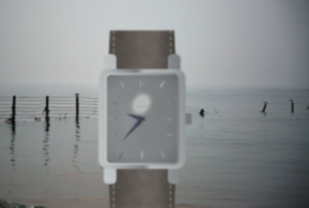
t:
9 h 37 min
